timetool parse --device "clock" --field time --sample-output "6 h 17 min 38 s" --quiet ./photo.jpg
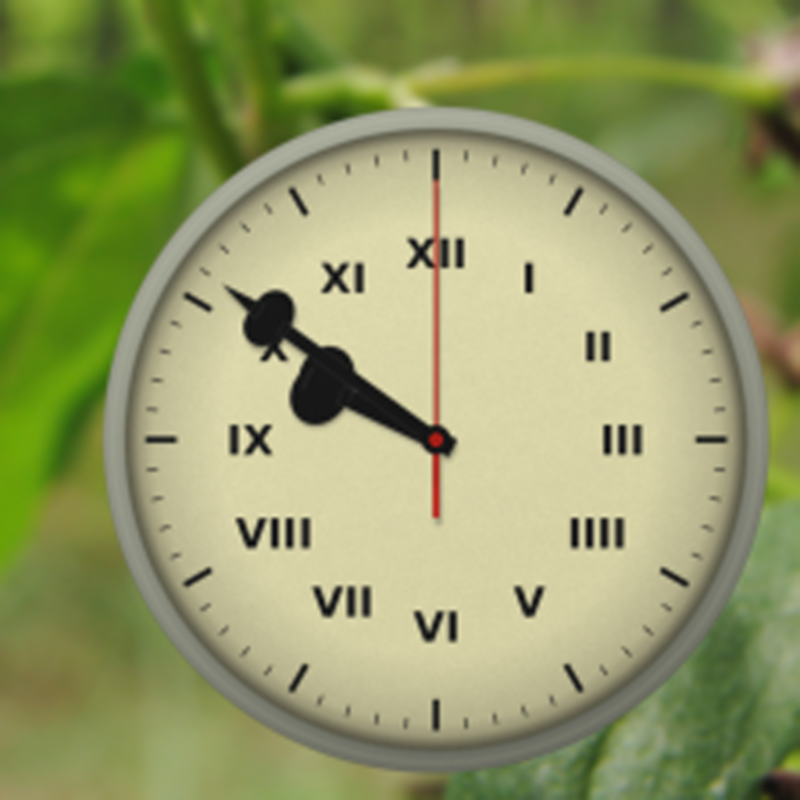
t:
9 h 51 min 00 s
